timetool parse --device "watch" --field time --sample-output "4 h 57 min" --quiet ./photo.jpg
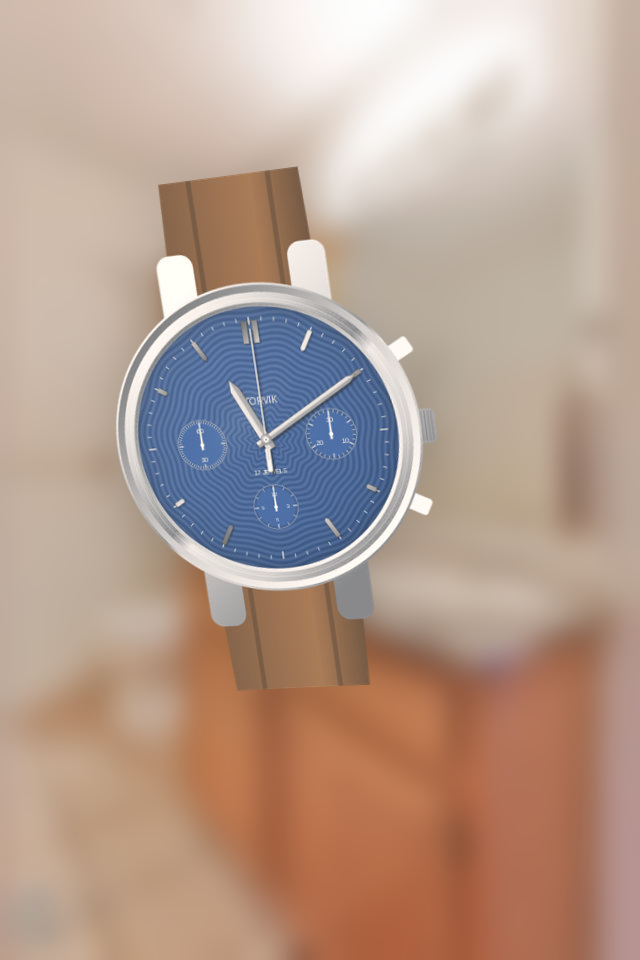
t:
11 h 10 min
